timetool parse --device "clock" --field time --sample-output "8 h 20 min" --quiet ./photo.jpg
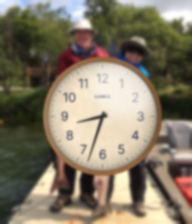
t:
8 h 33 min
